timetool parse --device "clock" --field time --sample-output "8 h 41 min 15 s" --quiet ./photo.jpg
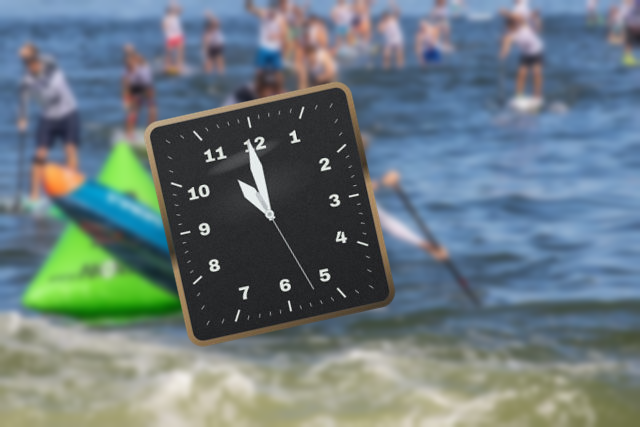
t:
10 h 59 min 27 s
